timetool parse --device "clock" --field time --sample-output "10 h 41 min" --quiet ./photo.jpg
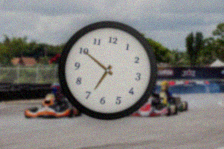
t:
6 h 50 min
